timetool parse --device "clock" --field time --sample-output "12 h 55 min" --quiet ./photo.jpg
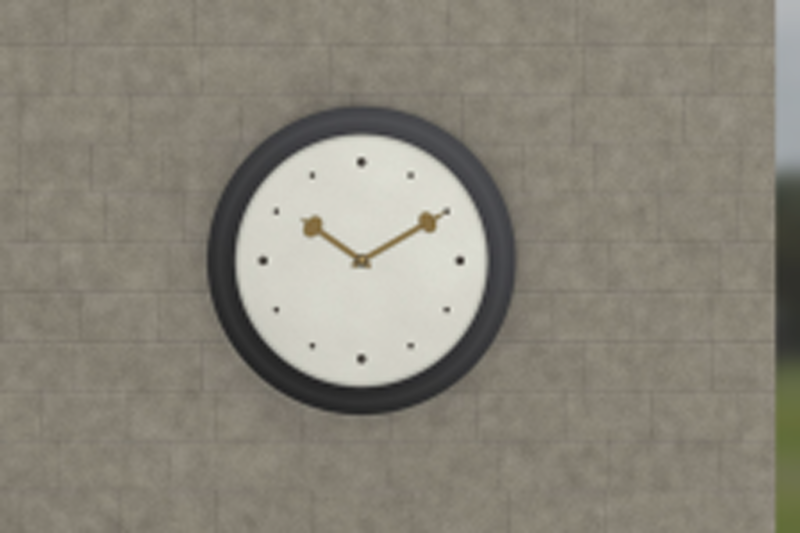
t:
10 h 10 min
